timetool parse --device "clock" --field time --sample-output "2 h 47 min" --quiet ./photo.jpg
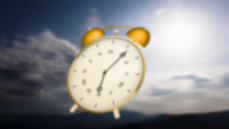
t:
6 h 06 min
